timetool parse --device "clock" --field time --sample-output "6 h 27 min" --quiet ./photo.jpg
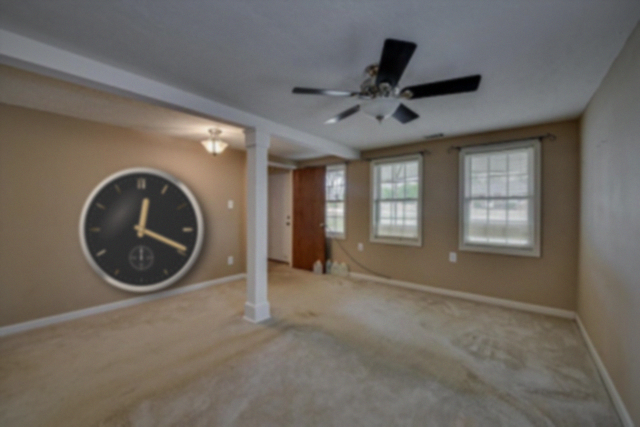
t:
12 h 19 min
